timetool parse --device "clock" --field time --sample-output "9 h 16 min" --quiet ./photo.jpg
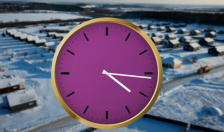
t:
4 h 16 min
